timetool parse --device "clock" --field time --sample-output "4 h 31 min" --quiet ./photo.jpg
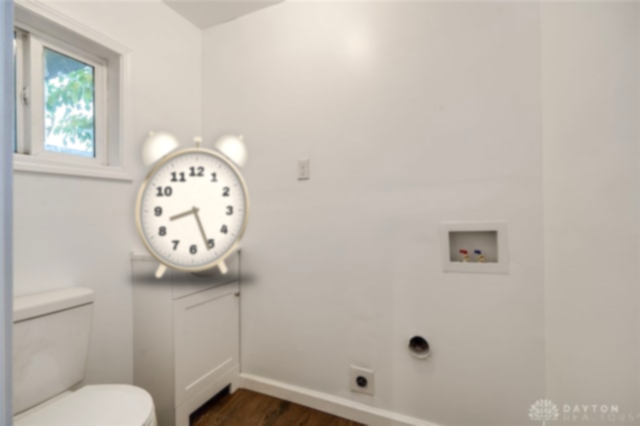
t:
8 h 26 min
